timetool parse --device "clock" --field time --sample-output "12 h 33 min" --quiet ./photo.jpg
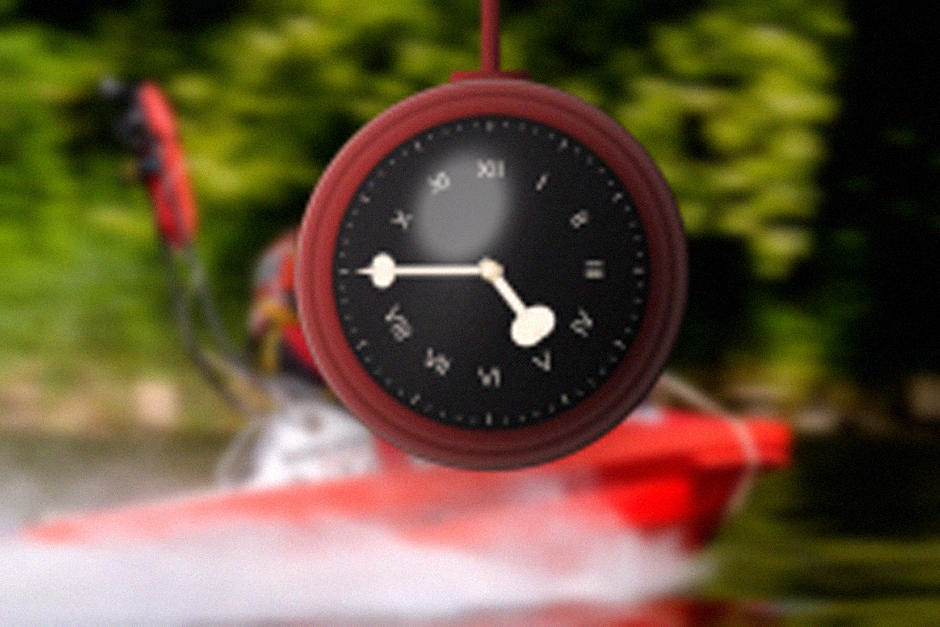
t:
4 h 45 min
